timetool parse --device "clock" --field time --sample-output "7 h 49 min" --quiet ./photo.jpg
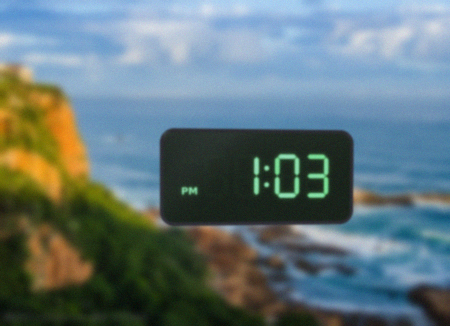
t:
1 h 03 min
